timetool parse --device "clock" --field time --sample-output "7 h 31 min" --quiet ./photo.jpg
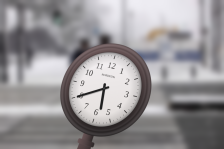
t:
5 h 40 min
